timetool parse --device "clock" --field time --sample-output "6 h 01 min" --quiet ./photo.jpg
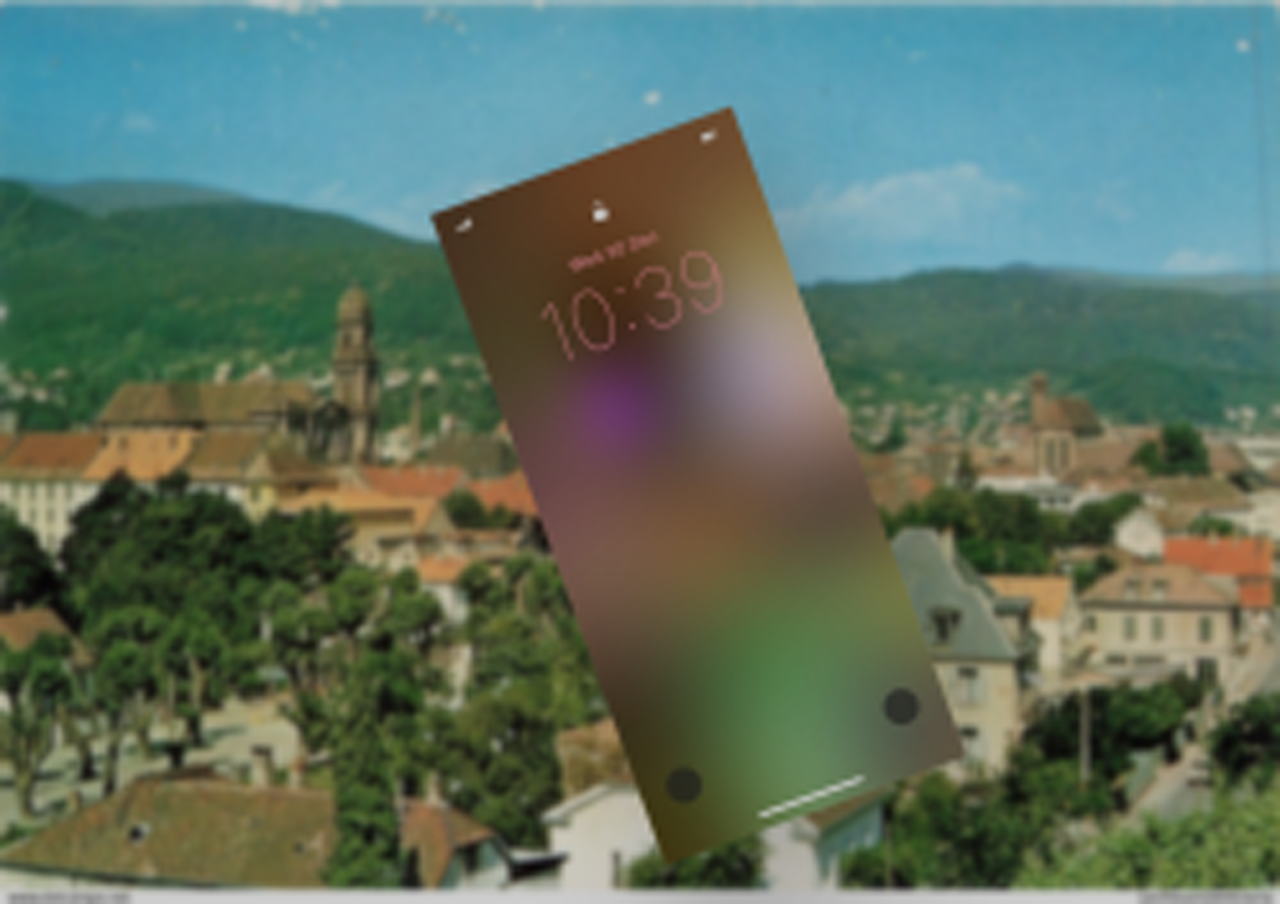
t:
10 h 39 min
